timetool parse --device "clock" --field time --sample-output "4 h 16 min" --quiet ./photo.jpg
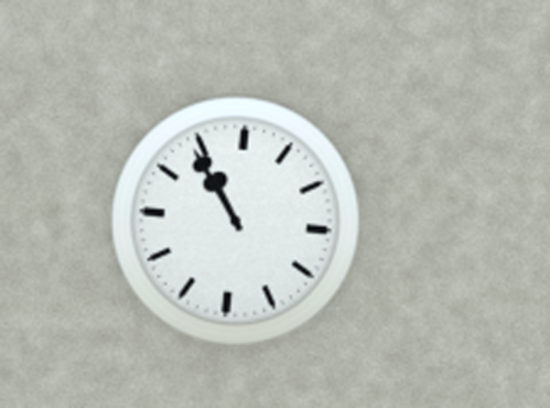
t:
10 h 54 min
